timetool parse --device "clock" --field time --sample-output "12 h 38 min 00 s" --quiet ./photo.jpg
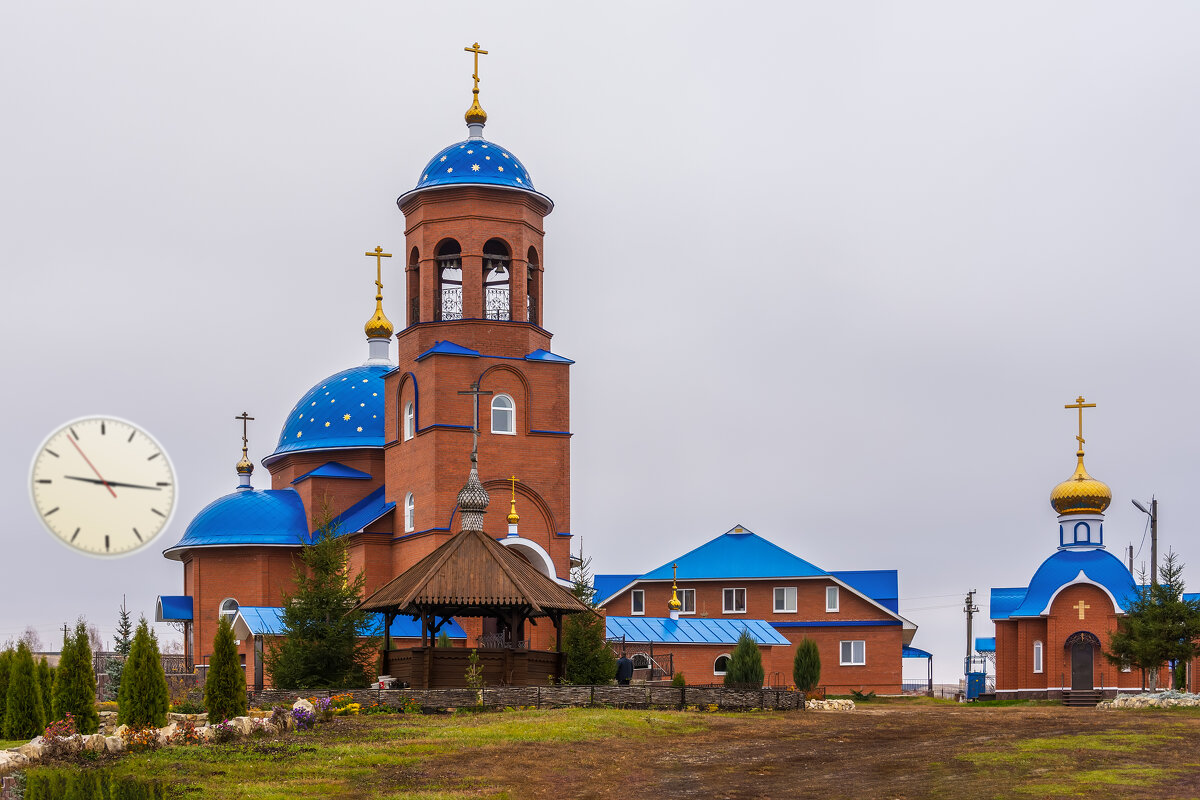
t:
9 h 15 min 54 s
